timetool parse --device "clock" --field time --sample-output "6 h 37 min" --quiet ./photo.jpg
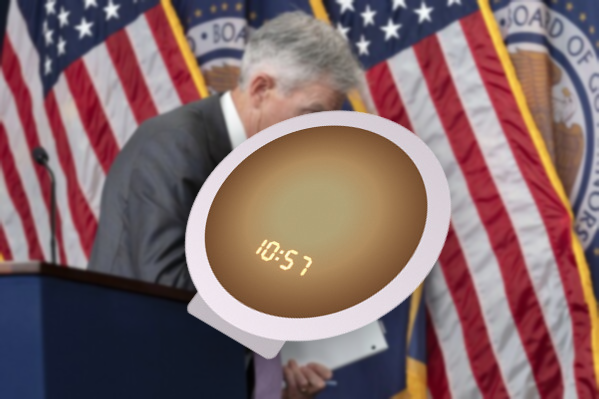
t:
10 h 57 min
